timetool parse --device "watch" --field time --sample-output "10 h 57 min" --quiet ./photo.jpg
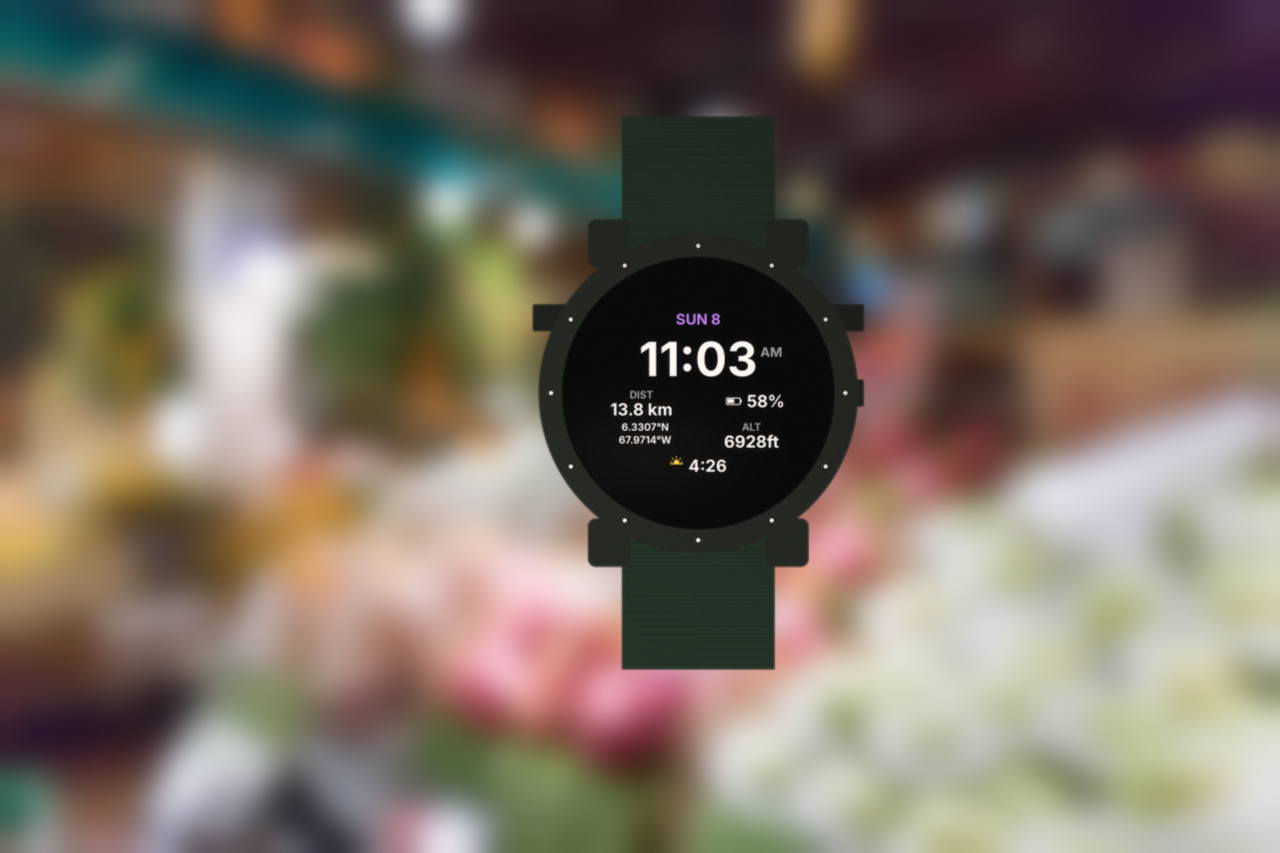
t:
11 h 03 min
